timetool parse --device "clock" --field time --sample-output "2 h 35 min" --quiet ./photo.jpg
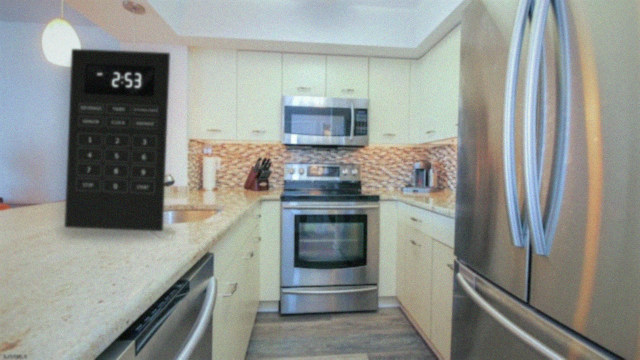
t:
2 h 53 min
